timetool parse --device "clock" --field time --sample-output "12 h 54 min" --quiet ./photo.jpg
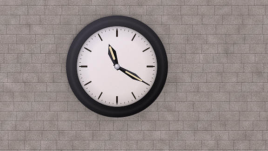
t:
11 h 20 min
